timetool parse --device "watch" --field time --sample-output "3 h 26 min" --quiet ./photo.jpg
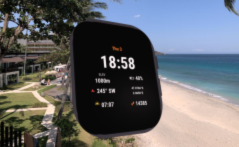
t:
18 h 58 min
